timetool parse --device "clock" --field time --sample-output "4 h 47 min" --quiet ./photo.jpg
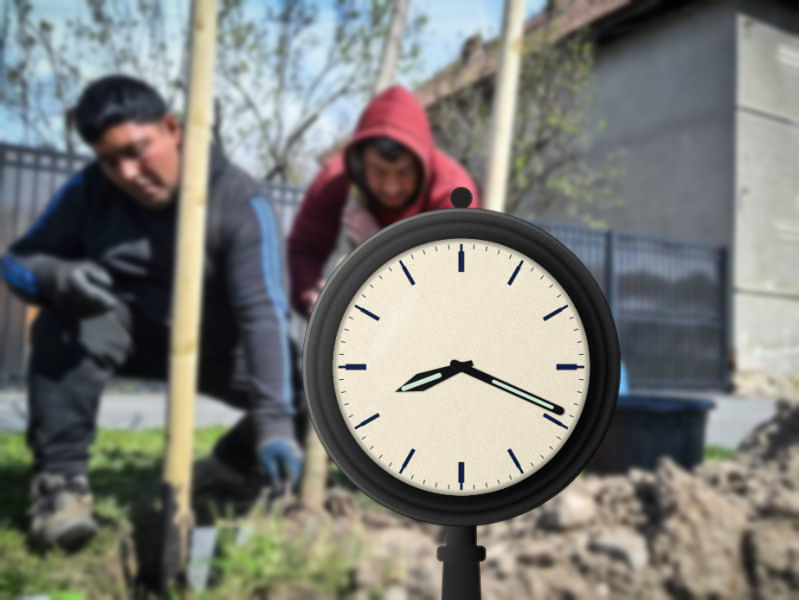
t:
8 h 19 min
